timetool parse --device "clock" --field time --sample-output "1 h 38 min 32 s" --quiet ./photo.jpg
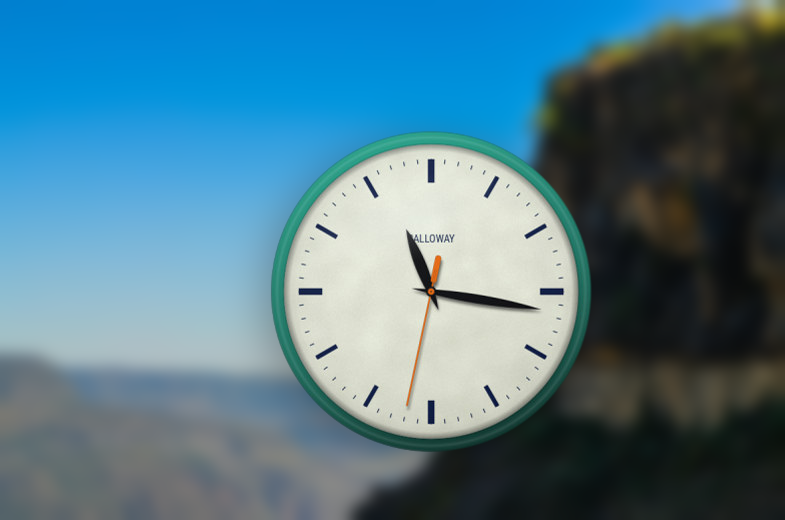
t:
11 h 16 min 32 s
